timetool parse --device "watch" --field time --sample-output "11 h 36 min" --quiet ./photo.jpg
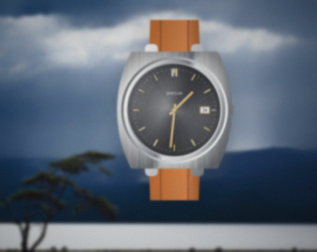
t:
1 h 31 min
